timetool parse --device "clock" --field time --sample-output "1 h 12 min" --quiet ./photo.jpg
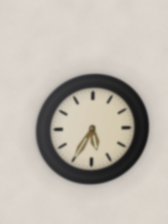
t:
5 h 35 min
